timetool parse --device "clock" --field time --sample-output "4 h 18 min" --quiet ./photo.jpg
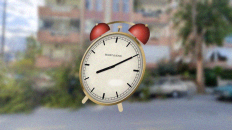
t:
8 h 10 min
